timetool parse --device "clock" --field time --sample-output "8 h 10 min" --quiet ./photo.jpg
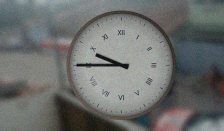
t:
9 h 45 min
